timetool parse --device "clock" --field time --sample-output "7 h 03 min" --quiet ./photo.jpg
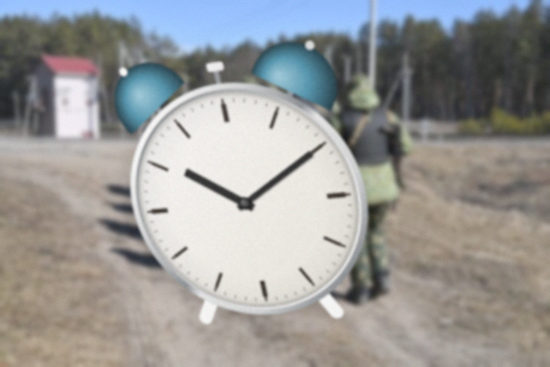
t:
10 h 10 min
